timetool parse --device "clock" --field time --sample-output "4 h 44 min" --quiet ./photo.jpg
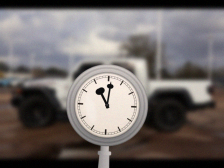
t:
11 h 01 min
